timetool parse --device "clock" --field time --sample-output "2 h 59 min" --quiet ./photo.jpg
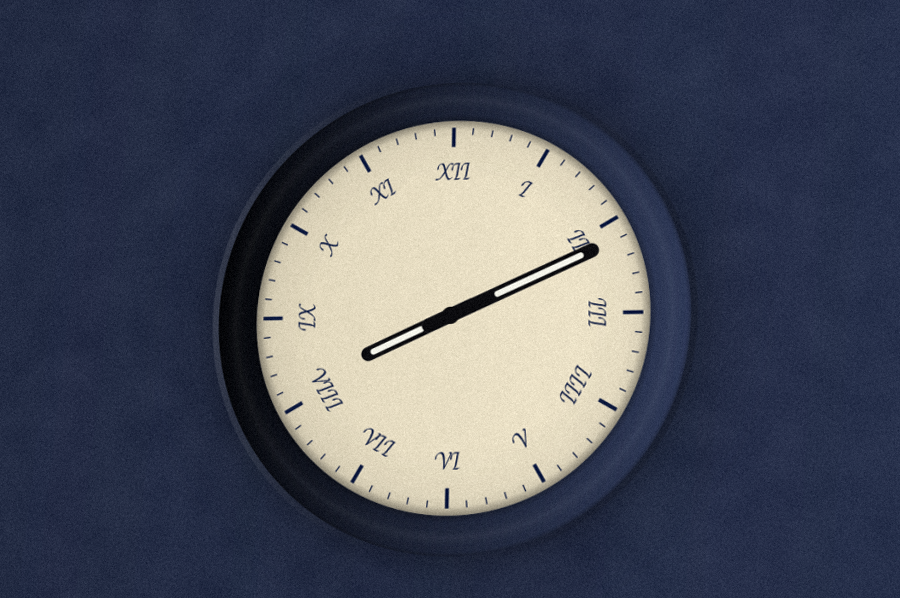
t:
8 h 11 min
